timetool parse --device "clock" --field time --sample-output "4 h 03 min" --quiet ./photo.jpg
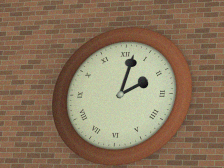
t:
2 h 02 min
